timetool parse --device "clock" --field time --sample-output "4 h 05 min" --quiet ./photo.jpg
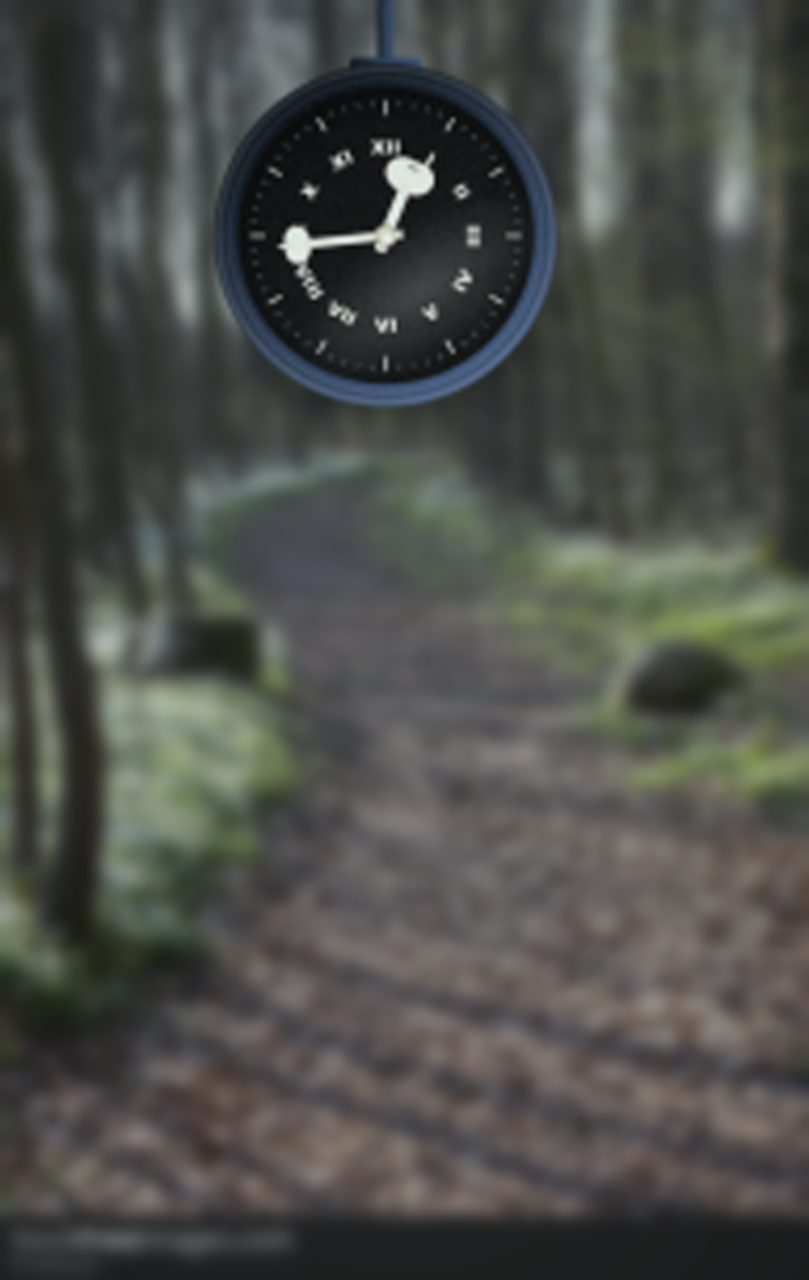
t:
12 h 44 min
